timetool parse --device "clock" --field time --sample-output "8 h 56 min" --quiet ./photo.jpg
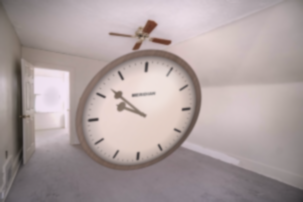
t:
9 h 52 min
